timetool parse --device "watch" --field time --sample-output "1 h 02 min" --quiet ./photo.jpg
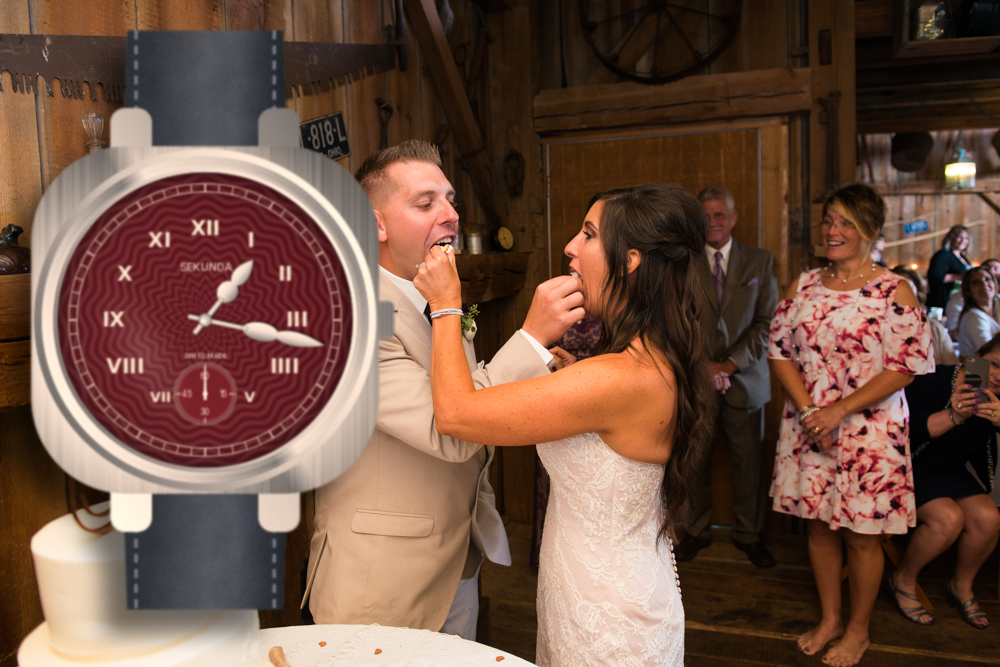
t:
1 h 17 min
